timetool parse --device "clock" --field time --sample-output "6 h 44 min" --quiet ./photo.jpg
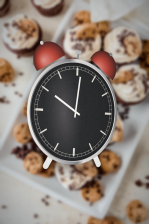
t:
10 h 01 min
